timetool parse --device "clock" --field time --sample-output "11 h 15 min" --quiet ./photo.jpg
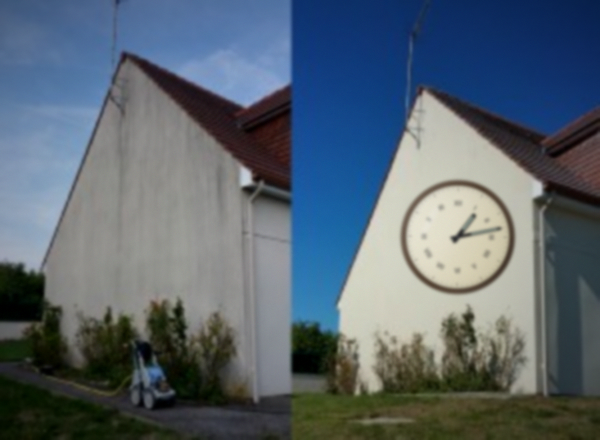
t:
1 h 13 min
